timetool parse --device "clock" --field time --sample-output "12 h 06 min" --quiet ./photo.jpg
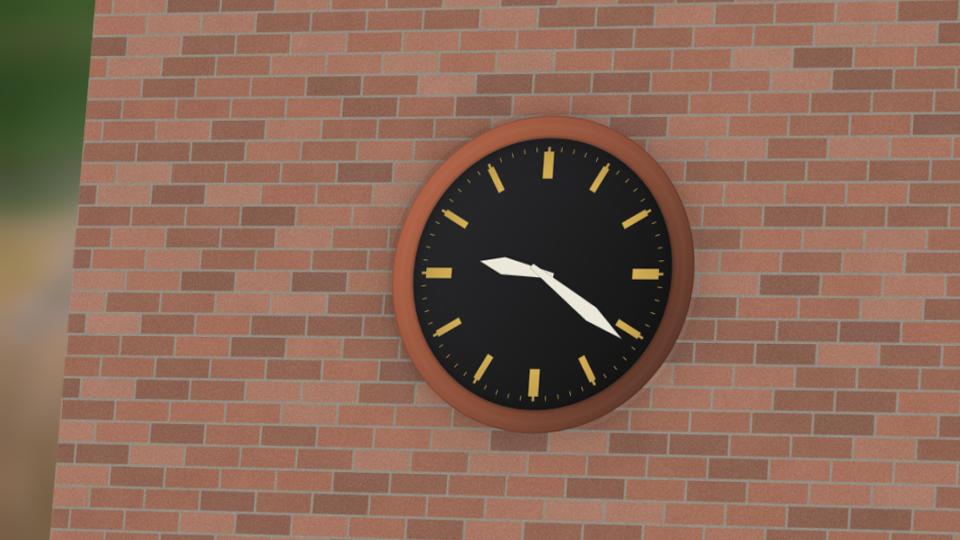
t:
9 h 21 min
